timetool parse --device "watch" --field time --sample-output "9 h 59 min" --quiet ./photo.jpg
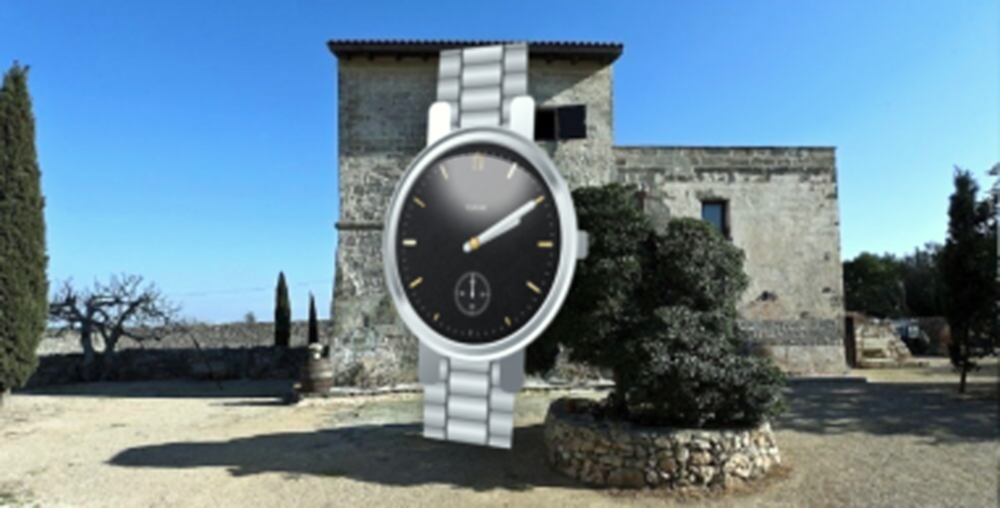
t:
2 h 10 min
